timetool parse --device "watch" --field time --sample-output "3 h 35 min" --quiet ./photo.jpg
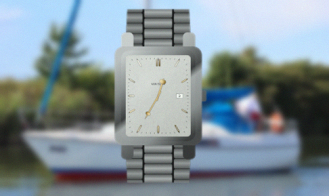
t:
12 h 35 min
